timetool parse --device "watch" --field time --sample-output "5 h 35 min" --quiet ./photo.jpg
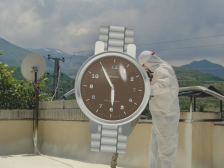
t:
5 h 55 min
